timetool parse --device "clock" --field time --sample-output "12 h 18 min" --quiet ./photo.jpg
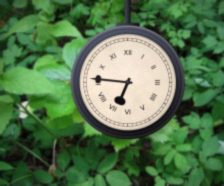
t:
6 h 46 min
